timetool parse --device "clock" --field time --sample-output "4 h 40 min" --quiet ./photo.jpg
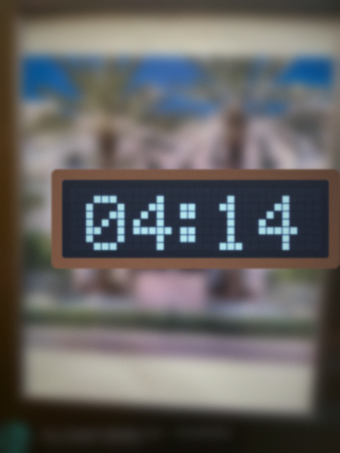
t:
4 h 14 min
